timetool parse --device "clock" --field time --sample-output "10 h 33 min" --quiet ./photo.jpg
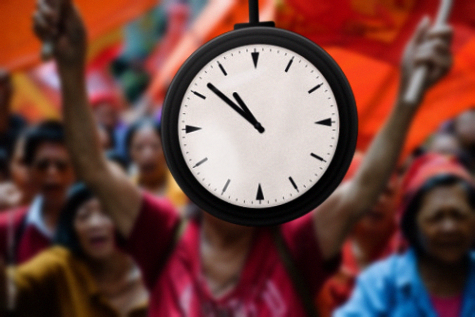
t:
10 h 52 min
